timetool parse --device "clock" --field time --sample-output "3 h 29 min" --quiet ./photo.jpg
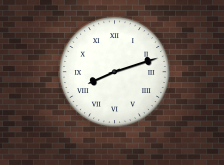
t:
8 h 12 min
